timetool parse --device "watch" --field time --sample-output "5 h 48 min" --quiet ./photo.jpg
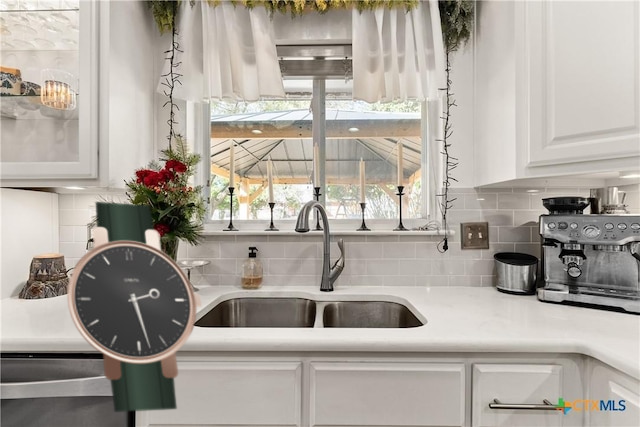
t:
2 h 28 min
